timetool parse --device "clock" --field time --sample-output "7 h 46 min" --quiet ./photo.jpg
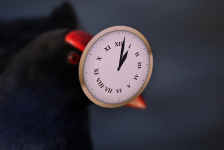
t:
1 h 02 min
